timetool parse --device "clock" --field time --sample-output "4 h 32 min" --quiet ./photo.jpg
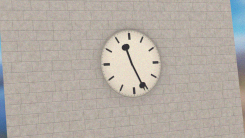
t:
11 h 26 min
